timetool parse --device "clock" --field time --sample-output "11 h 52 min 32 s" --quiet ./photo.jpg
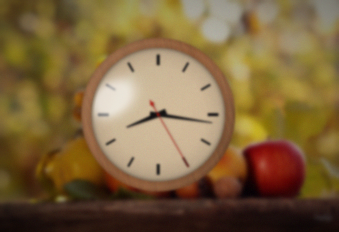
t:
8 h 16 min 25 s
